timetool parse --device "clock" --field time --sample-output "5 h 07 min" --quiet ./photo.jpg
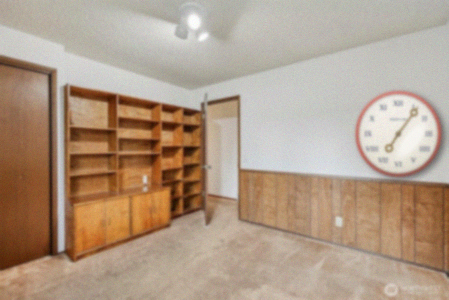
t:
7 h 06 min
